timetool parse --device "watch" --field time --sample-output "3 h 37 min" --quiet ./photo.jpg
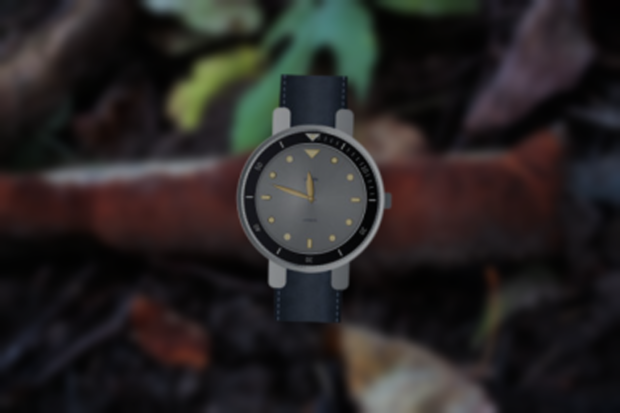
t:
11 h 48 min
